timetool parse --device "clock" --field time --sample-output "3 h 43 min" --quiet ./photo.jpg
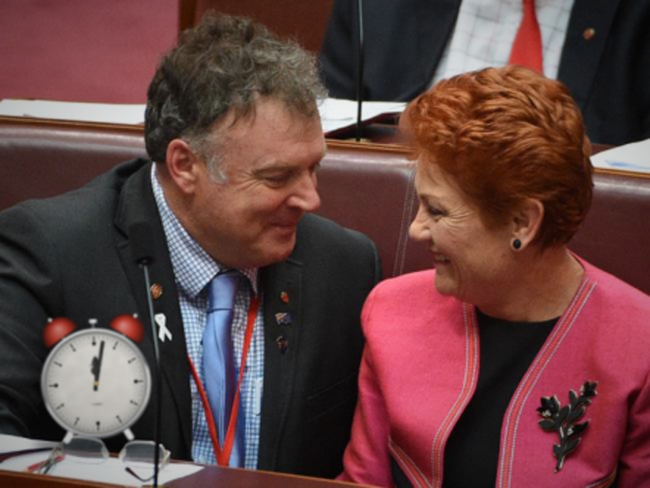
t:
12 h 02 min
